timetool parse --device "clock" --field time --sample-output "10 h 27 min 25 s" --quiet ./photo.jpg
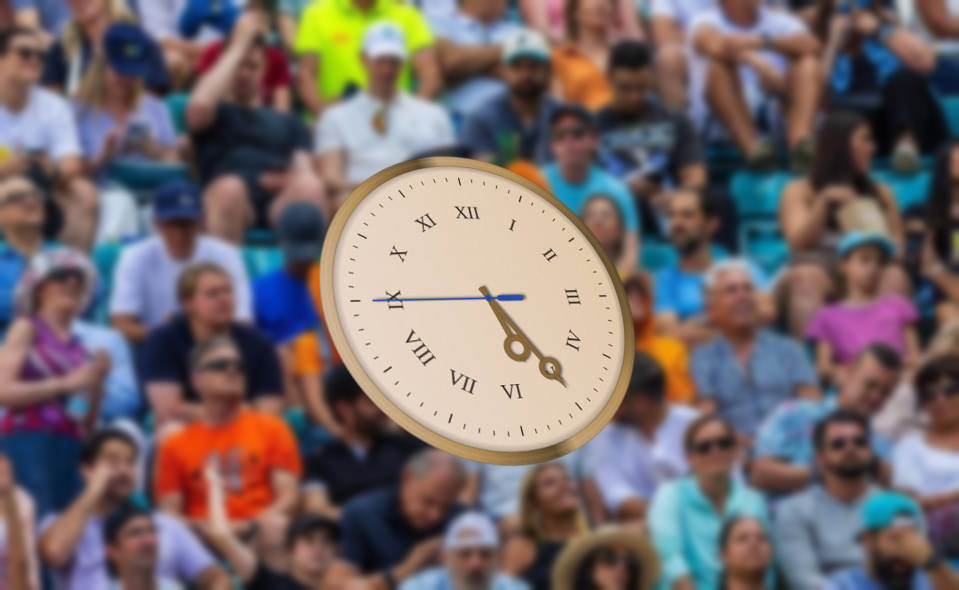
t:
5 h 24 min 45 s
